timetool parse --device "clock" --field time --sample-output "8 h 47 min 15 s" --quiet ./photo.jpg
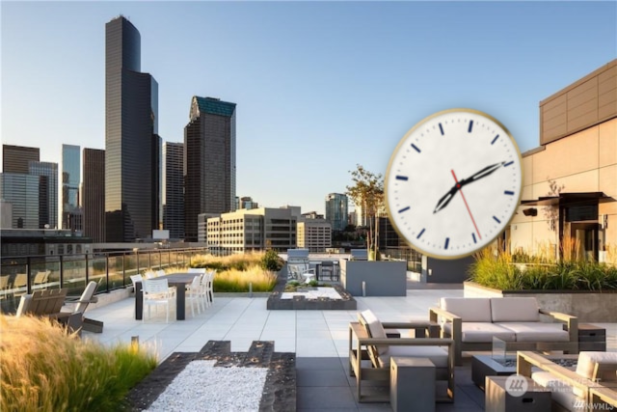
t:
7 h 09 min 24 s
